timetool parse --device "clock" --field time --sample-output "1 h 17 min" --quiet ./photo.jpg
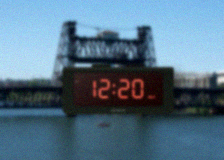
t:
12 h 20 min
